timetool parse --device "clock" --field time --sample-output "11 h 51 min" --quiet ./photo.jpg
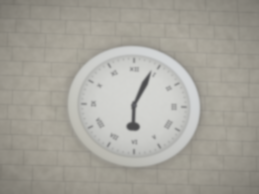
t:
6 h 04 min
